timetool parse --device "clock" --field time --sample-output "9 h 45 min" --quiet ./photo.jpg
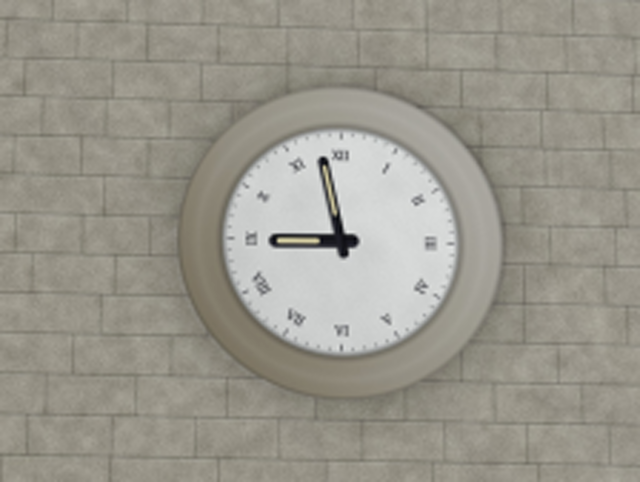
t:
8 h 58 min
